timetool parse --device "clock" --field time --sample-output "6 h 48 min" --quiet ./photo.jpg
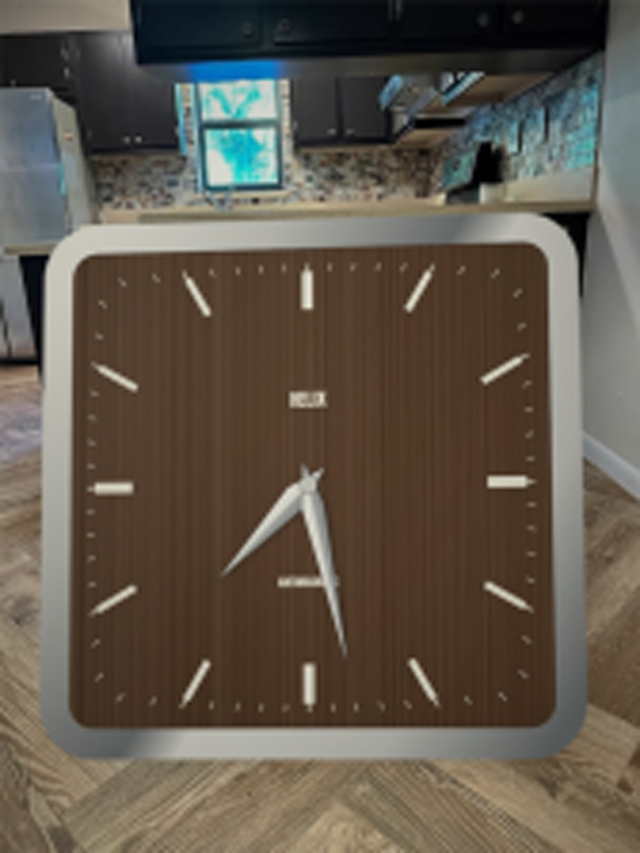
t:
7 h 28 min
